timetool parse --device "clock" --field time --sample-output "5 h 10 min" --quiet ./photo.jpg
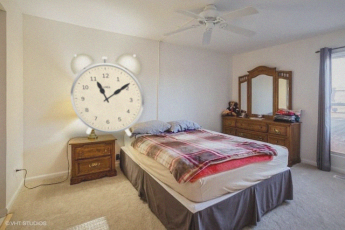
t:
11 h 09 min
